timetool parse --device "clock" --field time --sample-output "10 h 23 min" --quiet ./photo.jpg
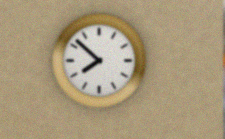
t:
7 h 52 min
